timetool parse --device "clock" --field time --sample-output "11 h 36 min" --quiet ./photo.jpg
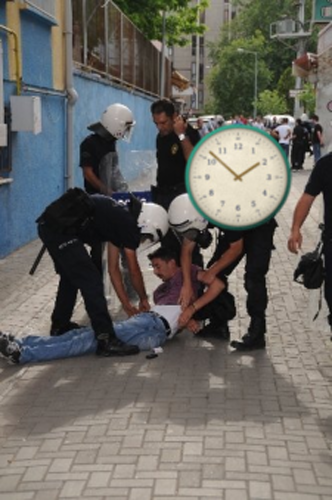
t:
1 h 52 min
